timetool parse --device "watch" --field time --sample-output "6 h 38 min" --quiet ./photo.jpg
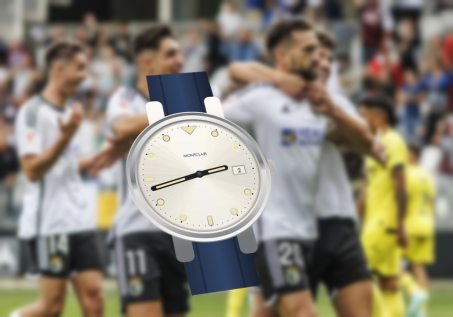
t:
2 h 43 min
